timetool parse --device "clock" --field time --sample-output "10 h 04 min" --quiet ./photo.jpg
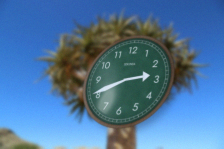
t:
2 h 41 min
